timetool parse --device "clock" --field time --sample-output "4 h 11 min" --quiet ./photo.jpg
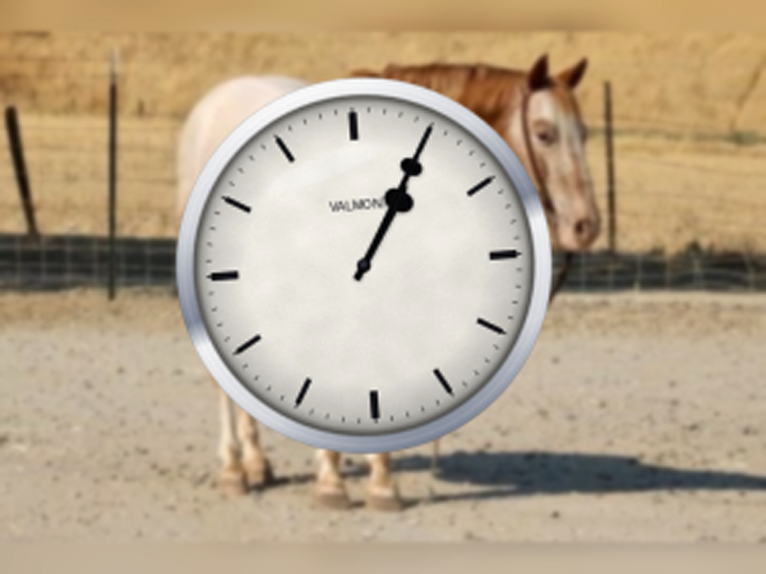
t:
1 h 05 min
